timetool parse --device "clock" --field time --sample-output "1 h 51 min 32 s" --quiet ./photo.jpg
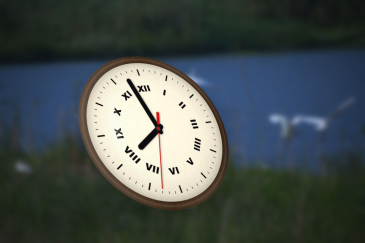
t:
7 h 57 min 33 s
